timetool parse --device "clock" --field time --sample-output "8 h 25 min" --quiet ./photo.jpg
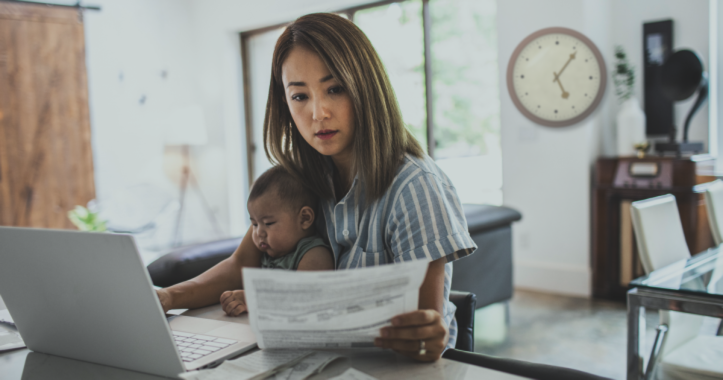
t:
5 h 06 min
